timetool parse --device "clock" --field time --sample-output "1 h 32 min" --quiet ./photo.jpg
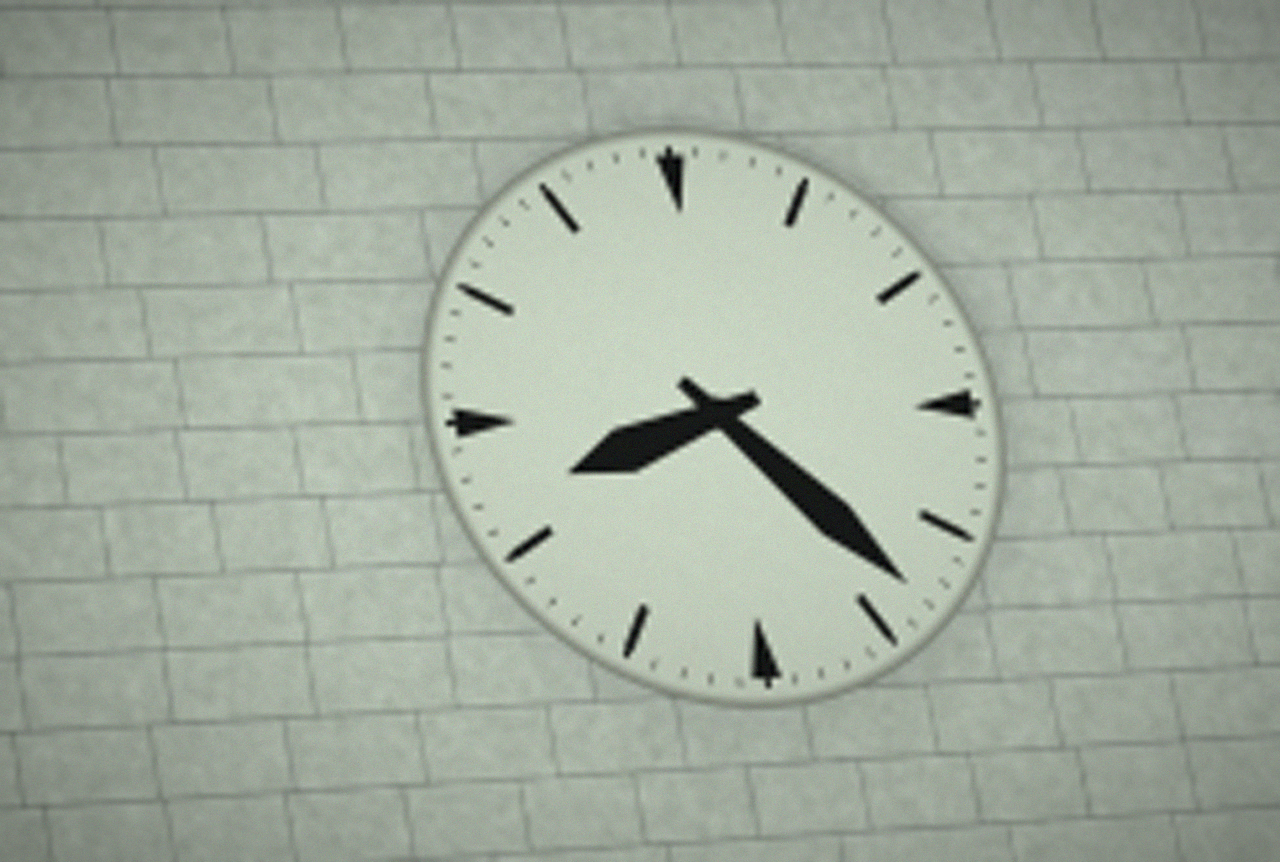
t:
8 h 23 min
